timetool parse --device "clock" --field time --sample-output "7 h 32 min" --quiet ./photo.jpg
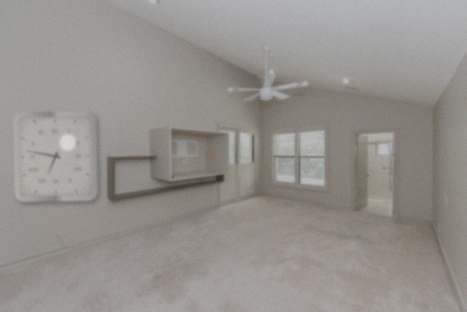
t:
6 h 47 min
